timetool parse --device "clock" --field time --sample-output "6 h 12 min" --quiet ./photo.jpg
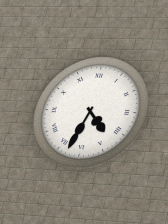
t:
4 h 33 min
